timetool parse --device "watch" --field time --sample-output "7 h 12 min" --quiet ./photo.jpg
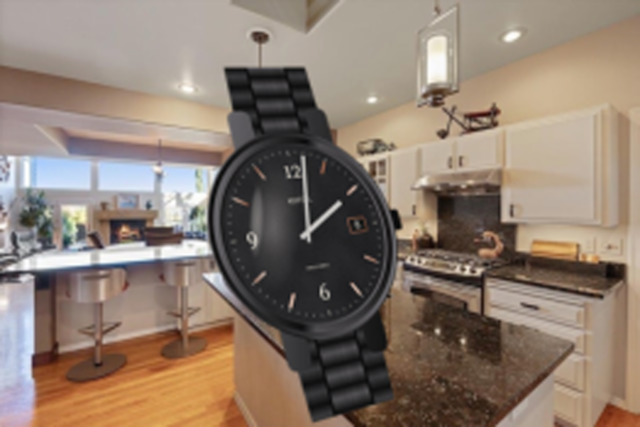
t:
2 h 02 min
